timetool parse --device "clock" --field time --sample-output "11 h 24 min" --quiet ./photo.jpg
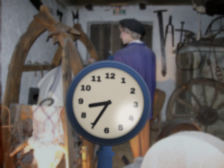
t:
8 h 35 min
